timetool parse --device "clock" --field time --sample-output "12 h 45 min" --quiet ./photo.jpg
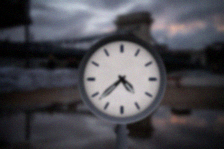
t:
4 h 38 min
